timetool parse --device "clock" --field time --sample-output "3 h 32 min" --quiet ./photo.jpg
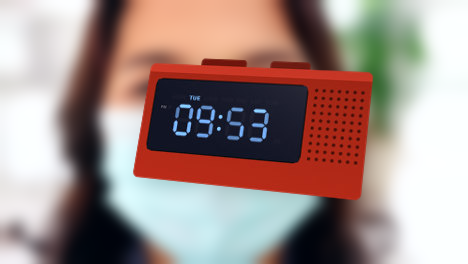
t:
9 h 53 min
